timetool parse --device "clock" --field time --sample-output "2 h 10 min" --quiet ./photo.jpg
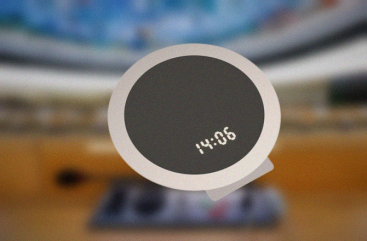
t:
14 h 06 min
